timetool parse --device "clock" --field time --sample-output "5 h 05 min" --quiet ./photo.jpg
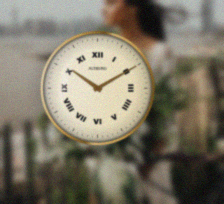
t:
10 h 10 min
